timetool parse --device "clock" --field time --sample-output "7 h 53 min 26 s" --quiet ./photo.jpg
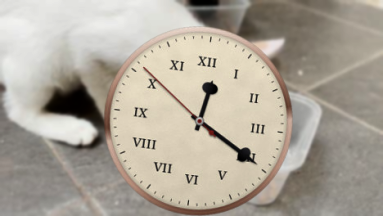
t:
12 h 19 min 51 s
